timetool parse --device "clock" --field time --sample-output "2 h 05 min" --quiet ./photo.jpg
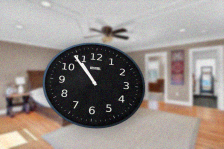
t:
10 h 54 min
